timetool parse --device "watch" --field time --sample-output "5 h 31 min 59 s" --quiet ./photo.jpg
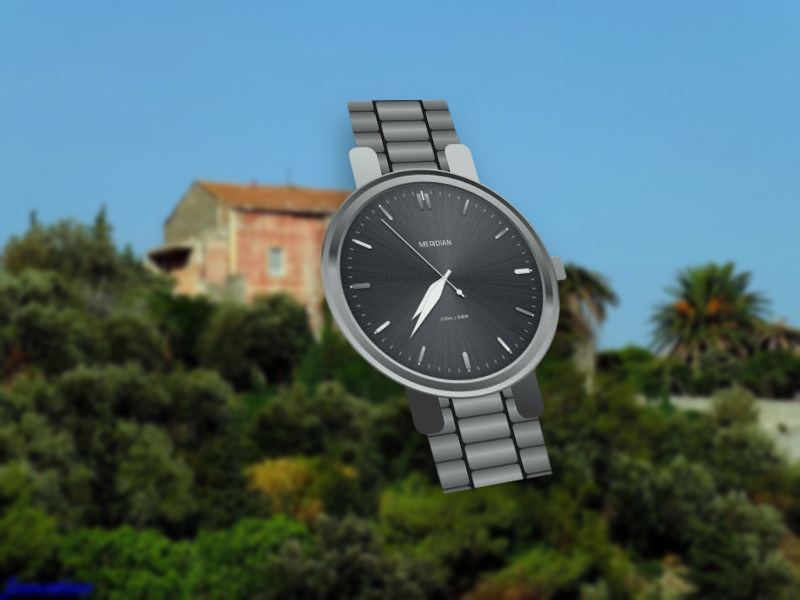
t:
7 h 36 min 54 s
